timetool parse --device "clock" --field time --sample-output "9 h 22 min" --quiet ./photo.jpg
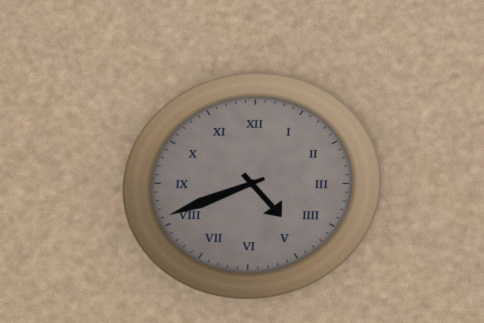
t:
4 h 41 min
